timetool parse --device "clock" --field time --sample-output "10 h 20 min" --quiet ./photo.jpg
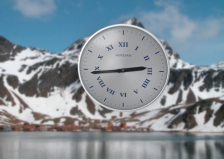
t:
2 h 44 min
